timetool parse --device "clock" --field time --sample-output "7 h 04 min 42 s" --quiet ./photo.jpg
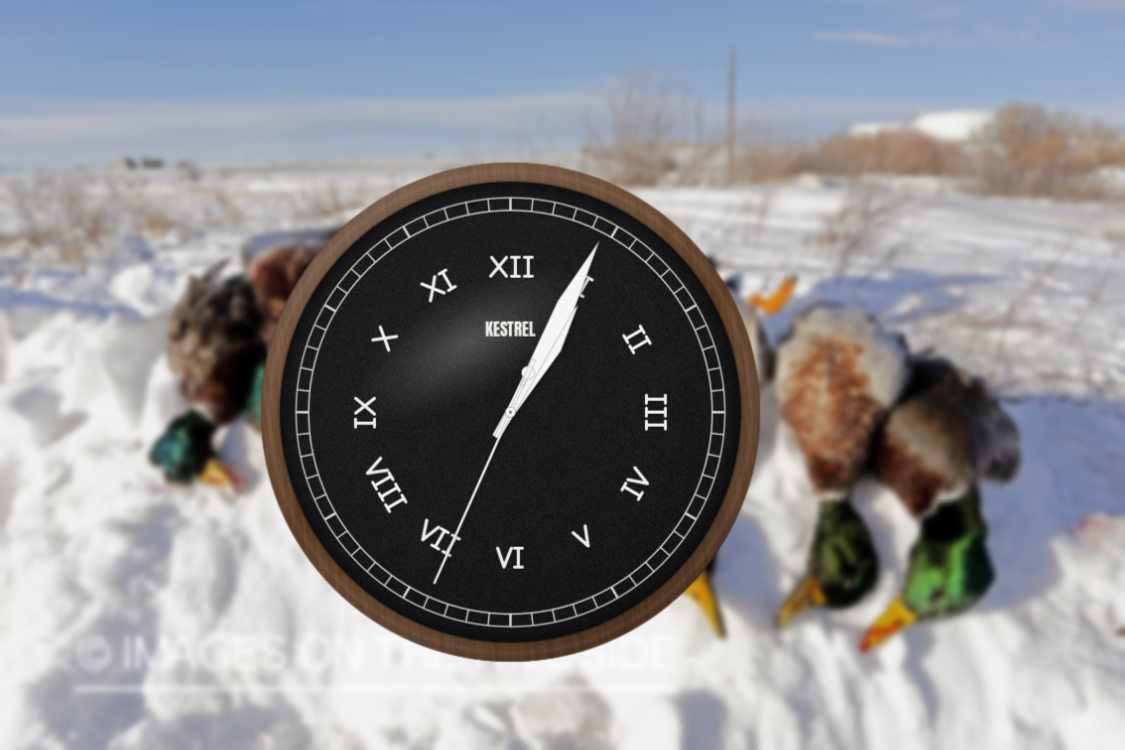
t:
1 h 04 min 34 s
